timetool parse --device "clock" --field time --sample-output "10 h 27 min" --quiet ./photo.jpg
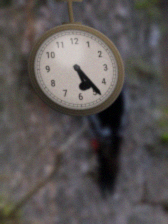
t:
5 h 24 min
